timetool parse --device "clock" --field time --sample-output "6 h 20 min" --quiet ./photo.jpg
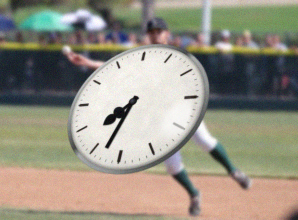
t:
7 h 33 min
